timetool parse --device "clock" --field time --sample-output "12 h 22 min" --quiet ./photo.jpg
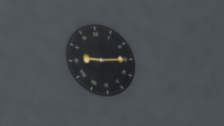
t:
9 h 15 min
